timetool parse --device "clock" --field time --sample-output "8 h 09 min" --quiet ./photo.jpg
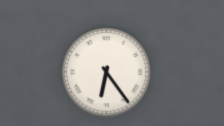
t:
6 h 24 min
